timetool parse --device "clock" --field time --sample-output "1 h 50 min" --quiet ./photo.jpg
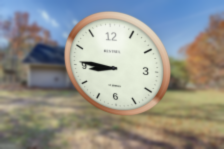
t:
8 h 46 min
